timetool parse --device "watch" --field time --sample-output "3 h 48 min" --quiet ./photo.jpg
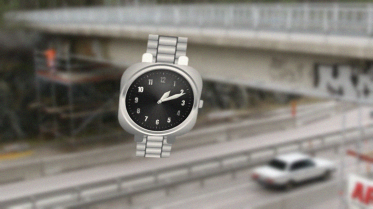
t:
1 h 11 min
